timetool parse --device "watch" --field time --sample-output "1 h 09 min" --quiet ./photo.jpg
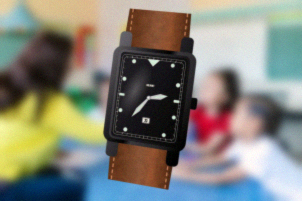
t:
2 h 36 min
